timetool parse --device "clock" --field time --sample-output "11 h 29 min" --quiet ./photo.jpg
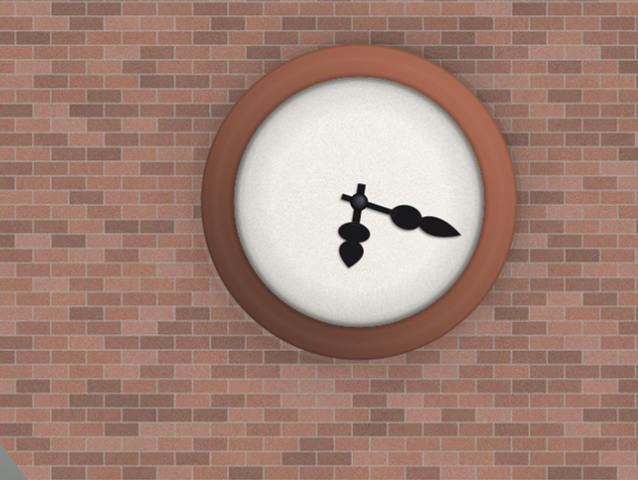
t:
6 h 18 min
